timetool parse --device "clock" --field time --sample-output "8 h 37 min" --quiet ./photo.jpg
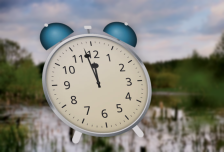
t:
11 h 58 min
